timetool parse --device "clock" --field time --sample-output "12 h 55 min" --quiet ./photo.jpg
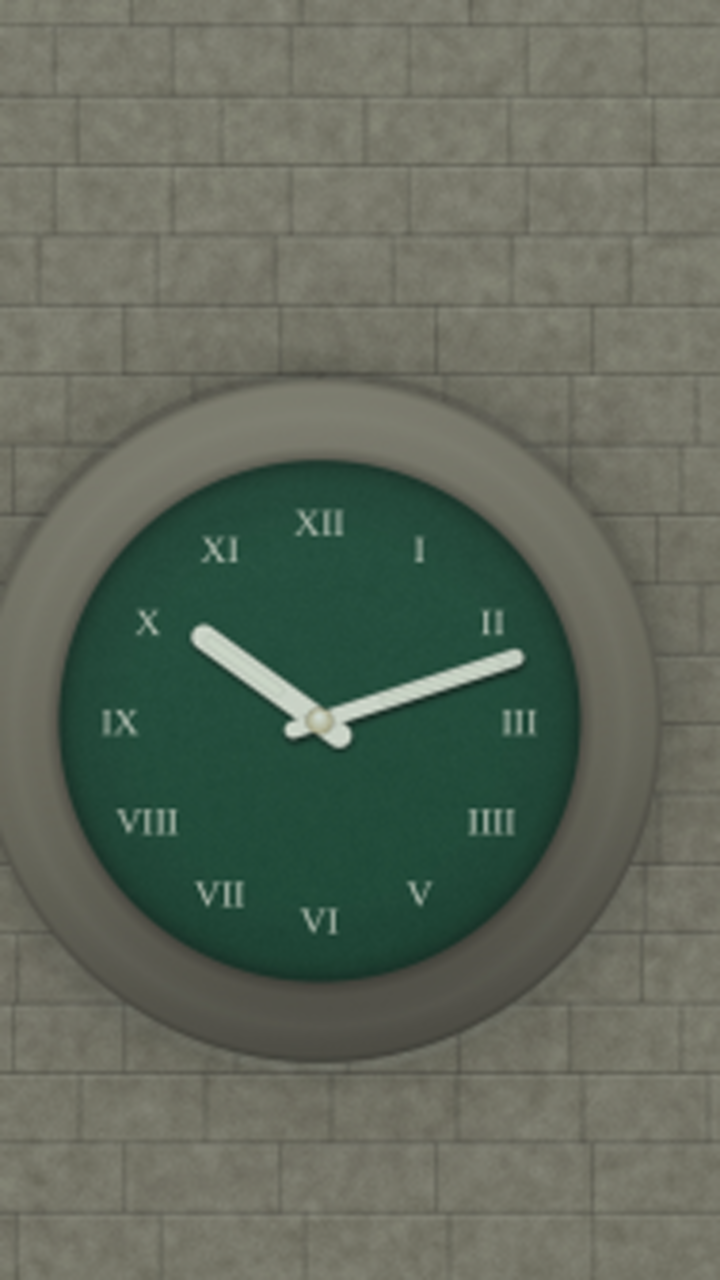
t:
10 h 12 min
